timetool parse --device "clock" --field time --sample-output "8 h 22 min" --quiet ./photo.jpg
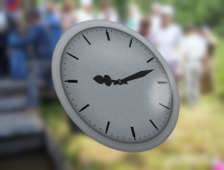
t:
9 h 12 min
